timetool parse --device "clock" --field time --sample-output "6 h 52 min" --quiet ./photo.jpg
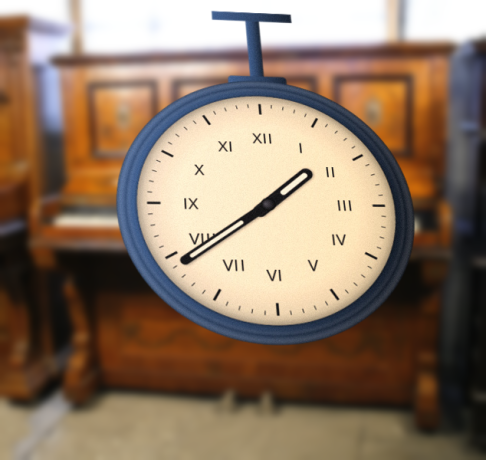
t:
1 h 39 min
